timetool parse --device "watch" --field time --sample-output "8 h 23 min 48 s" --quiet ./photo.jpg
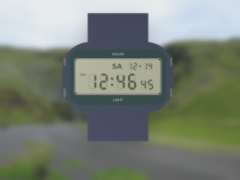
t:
12 h 46 min 45 s
